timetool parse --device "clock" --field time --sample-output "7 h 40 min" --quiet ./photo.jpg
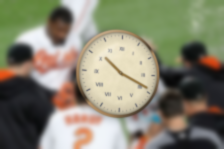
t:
10 h 19 min
